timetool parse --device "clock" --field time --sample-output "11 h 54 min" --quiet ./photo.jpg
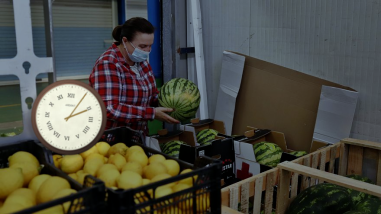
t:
2 h 05 min
